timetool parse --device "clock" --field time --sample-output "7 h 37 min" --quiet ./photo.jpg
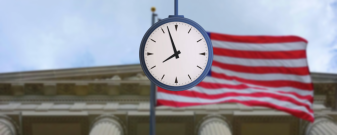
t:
7 h 57 min
